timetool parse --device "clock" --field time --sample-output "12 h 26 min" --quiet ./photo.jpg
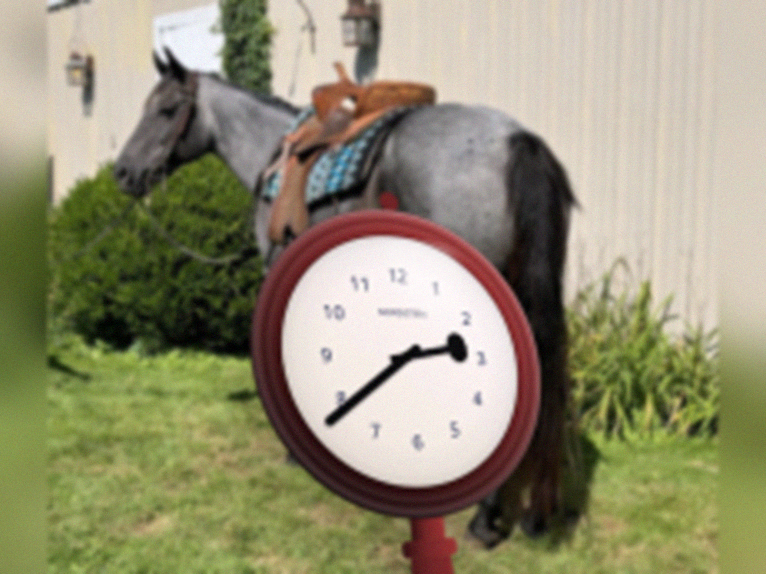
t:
2 h 39 min
